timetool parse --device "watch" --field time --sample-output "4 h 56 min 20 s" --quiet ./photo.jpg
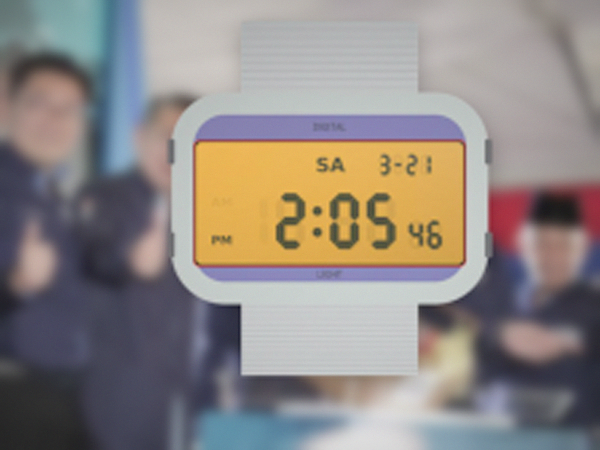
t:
2 h 05 min 46 s
